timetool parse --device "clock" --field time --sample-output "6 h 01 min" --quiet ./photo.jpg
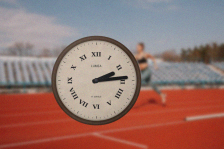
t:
2 h 14 min
